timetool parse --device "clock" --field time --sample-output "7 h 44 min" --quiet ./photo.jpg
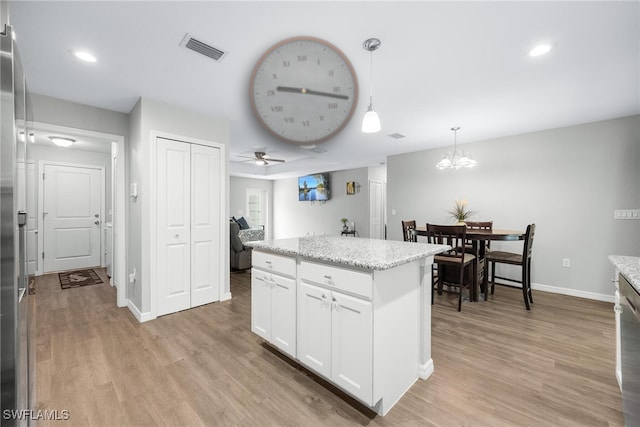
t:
9 h 17 min
